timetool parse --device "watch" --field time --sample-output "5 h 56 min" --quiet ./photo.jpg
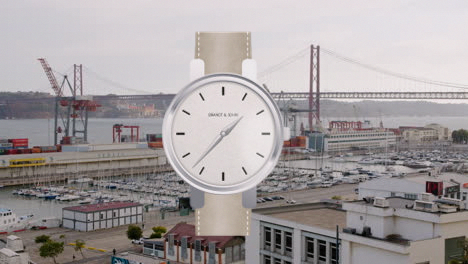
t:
1 h 37 min
